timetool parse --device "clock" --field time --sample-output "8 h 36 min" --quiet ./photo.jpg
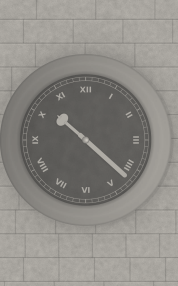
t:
10 h 22 min
